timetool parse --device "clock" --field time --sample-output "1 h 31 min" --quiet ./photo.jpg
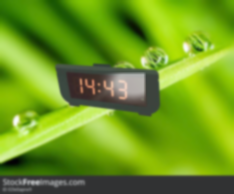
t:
14 h 43 min
